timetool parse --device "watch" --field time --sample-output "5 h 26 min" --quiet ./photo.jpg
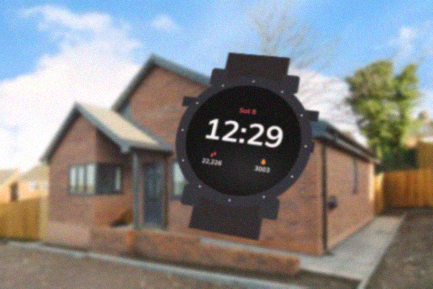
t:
12 h 29 min
